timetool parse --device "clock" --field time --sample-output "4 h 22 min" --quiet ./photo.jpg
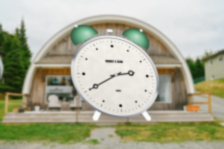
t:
2 h 40 min
